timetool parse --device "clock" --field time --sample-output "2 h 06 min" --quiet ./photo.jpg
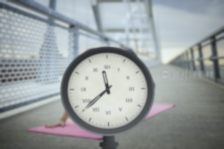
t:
11 h 38 min
